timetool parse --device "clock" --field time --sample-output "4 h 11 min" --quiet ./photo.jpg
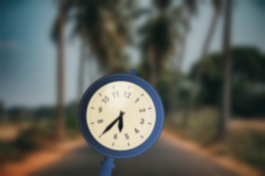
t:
5 h 35 min
